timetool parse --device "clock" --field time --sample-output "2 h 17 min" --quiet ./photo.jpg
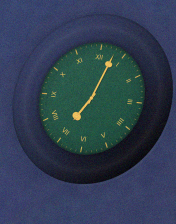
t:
7 h 03 min
